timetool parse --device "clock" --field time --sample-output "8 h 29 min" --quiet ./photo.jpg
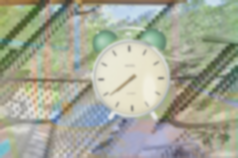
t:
7 h 39 min
